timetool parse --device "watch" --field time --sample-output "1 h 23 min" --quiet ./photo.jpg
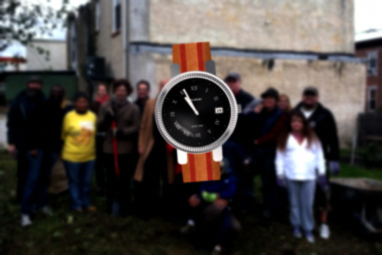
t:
10 h 56 min
